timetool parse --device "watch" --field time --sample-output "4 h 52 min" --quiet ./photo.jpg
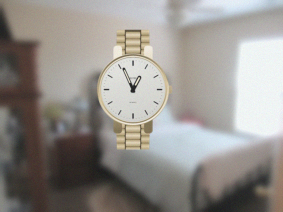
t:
12 h 56 min
